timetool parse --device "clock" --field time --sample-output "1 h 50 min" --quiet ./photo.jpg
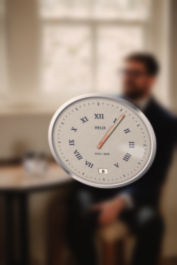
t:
1 h 06 min
